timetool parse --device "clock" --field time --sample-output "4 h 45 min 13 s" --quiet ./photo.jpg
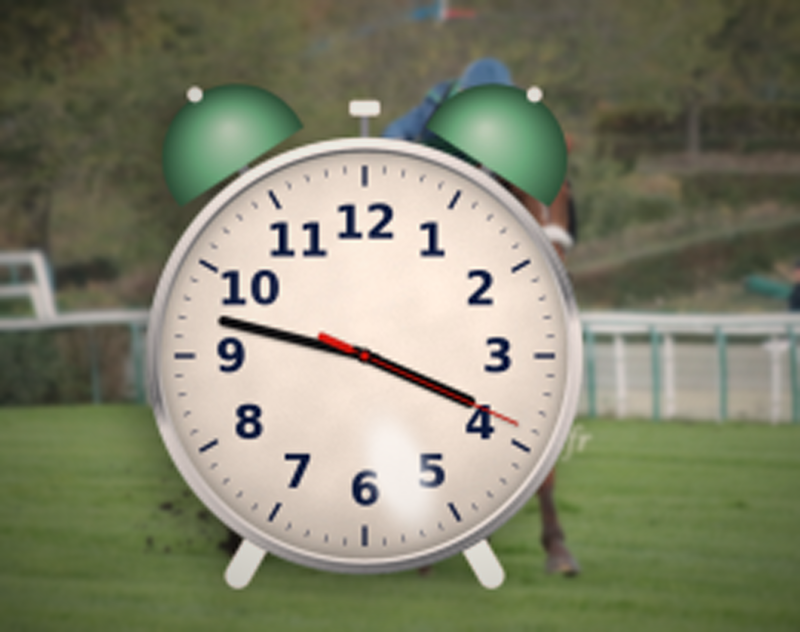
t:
3 h 47 min 19 s
